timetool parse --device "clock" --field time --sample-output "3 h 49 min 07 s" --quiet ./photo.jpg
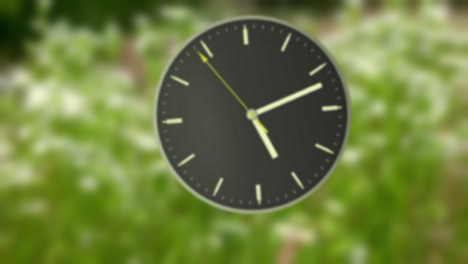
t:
5 h 11 min 54 s
